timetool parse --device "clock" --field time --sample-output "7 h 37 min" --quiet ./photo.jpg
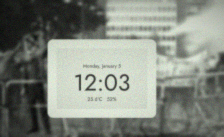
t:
12 h 03 min
